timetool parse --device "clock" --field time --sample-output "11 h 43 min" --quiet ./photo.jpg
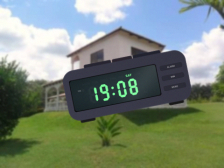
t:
19 h 08 min
